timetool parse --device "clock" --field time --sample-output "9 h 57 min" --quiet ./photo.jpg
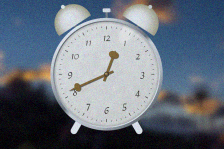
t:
12 h 41 min
